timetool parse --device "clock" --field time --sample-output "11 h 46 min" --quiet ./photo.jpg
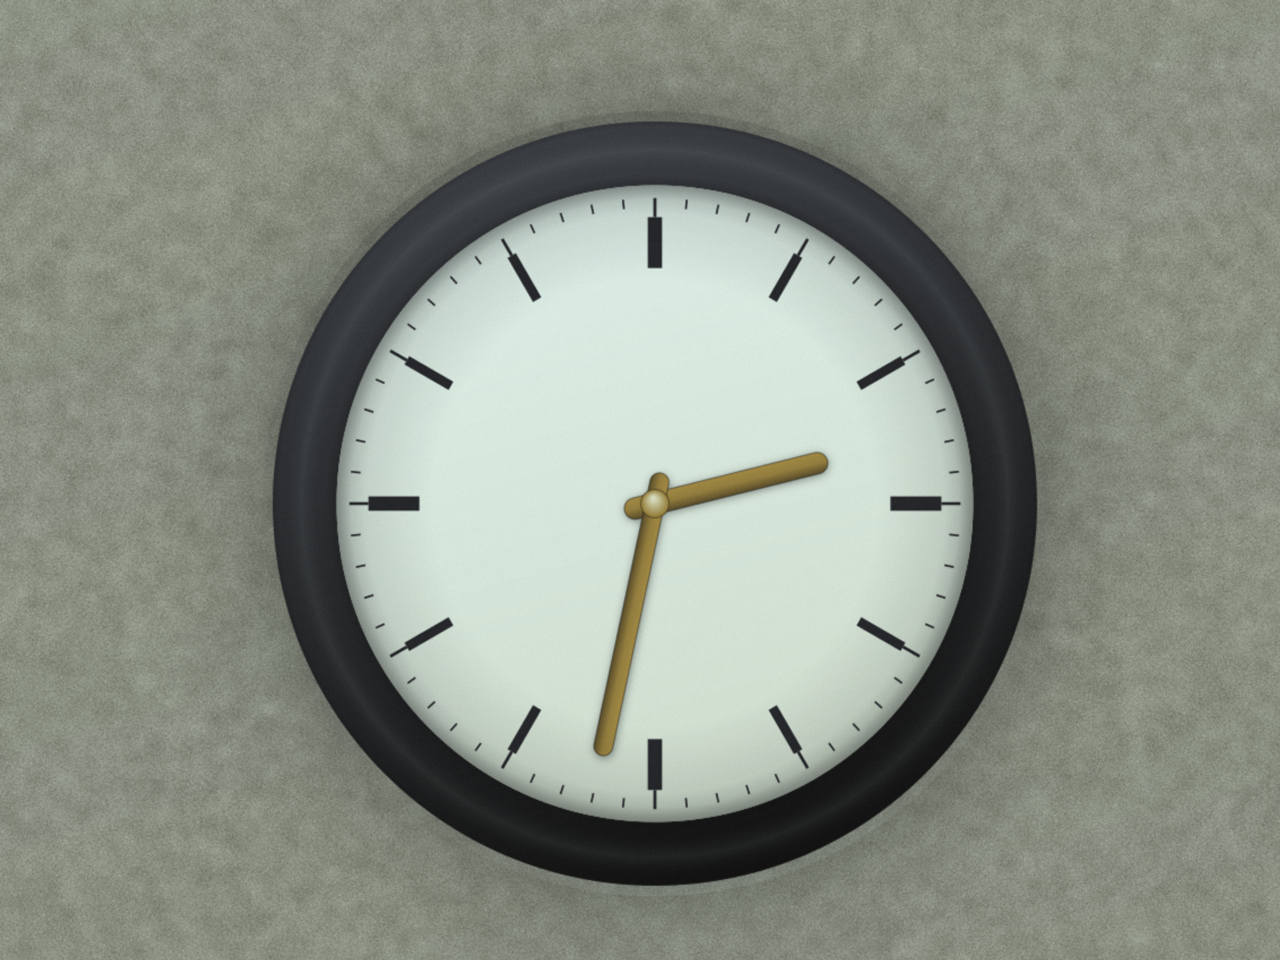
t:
2 h 32 min
